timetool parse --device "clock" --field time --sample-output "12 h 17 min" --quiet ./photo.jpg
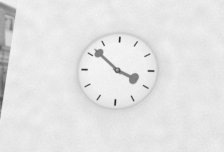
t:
3 h 52 min
